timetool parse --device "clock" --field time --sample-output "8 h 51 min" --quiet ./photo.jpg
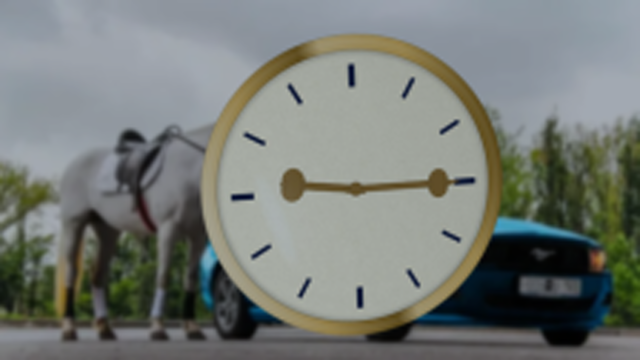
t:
9 h 15 min
